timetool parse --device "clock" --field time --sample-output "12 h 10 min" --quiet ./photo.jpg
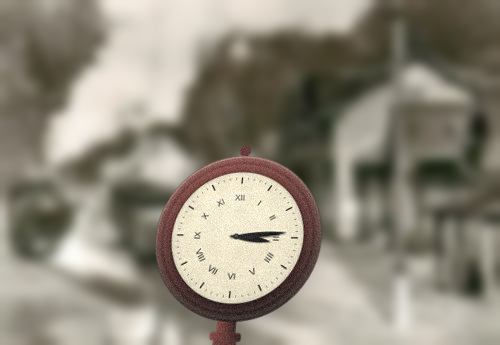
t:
3 h 14 min
